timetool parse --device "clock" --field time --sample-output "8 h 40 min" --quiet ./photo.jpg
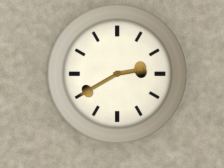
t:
2 h 40 min
